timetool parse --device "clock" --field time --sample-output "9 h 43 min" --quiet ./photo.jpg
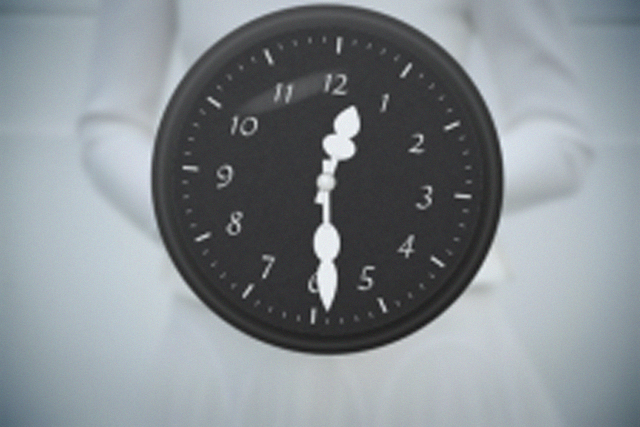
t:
12 h 29 min
